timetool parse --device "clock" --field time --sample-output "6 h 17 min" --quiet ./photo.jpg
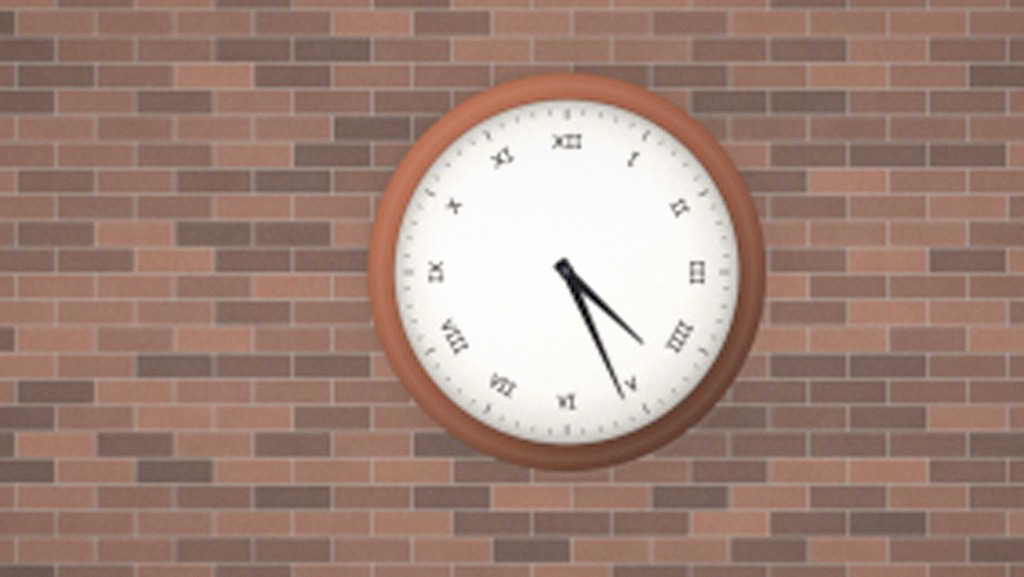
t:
4 h 26 min
